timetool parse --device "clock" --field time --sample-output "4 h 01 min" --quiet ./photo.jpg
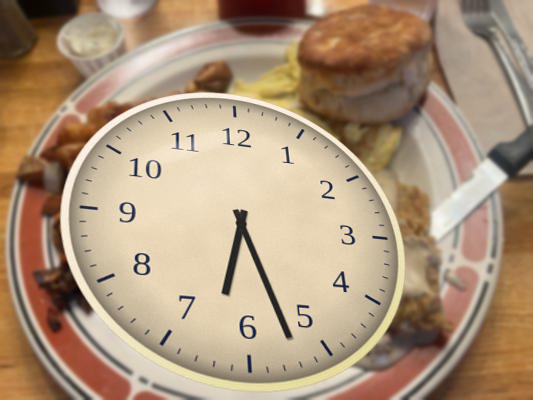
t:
6 h 27 min
